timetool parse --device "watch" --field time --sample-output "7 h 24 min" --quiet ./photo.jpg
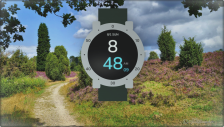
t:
8 h 48 min
